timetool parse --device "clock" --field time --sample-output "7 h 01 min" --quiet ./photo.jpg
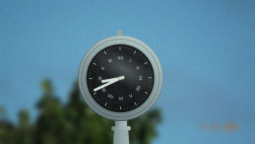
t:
8 h 41 min
